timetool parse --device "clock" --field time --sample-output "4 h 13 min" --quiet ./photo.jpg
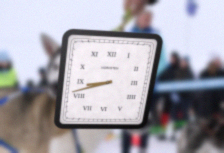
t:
8 h 42 min
